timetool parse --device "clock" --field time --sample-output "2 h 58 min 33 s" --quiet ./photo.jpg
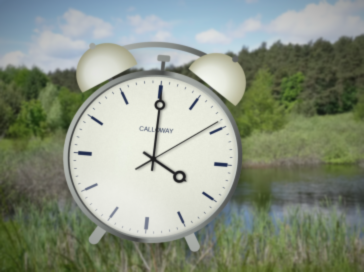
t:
4 h 00 min 09 s
